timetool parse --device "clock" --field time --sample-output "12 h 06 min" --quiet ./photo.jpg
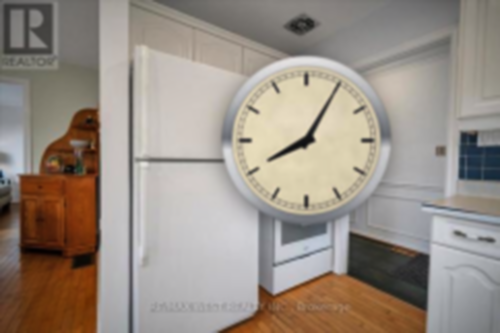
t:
8 h 05 min
